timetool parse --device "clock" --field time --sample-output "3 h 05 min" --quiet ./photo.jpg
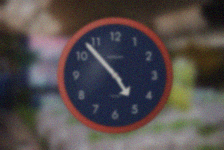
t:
4 h 53 min
